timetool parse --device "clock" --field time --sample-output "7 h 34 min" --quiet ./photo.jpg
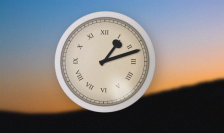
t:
1 h 12 min
